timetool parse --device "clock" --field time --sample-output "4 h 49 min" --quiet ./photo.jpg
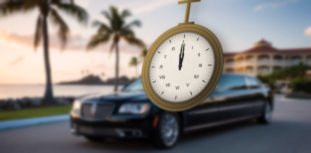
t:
12 h 00 min
